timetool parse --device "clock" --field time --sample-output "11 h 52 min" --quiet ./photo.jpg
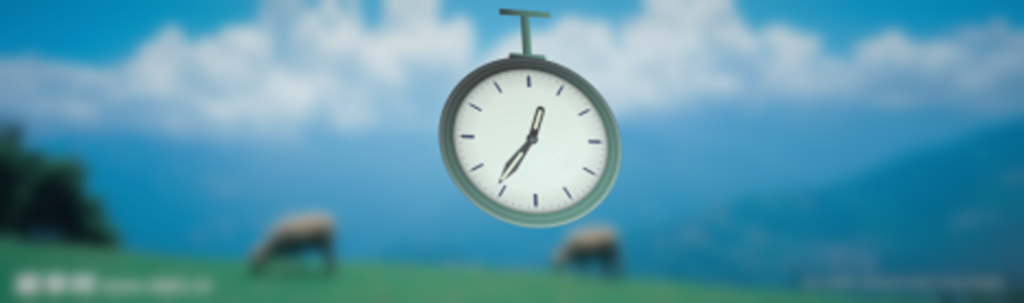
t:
12 h 36 min
